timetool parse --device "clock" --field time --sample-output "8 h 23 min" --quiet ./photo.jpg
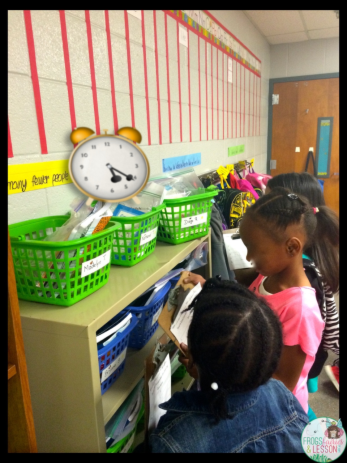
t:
5 h 21 min
